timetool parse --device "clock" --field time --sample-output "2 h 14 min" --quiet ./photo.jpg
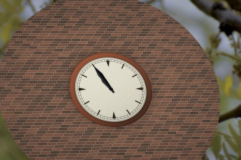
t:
10 h 55 min
